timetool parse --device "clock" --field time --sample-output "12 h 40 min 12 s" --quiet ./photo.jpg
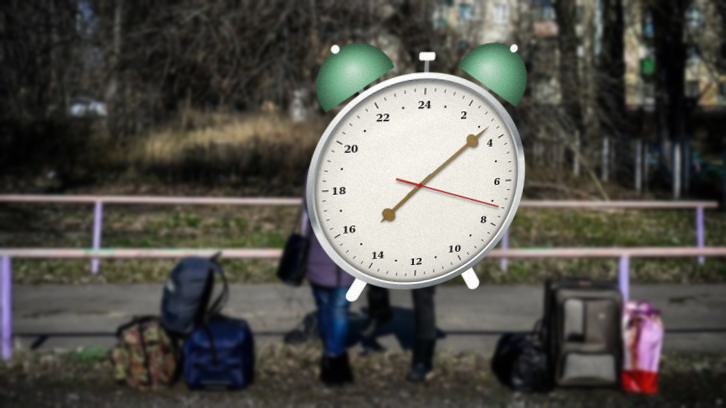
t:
15 h 08 min 18 s
